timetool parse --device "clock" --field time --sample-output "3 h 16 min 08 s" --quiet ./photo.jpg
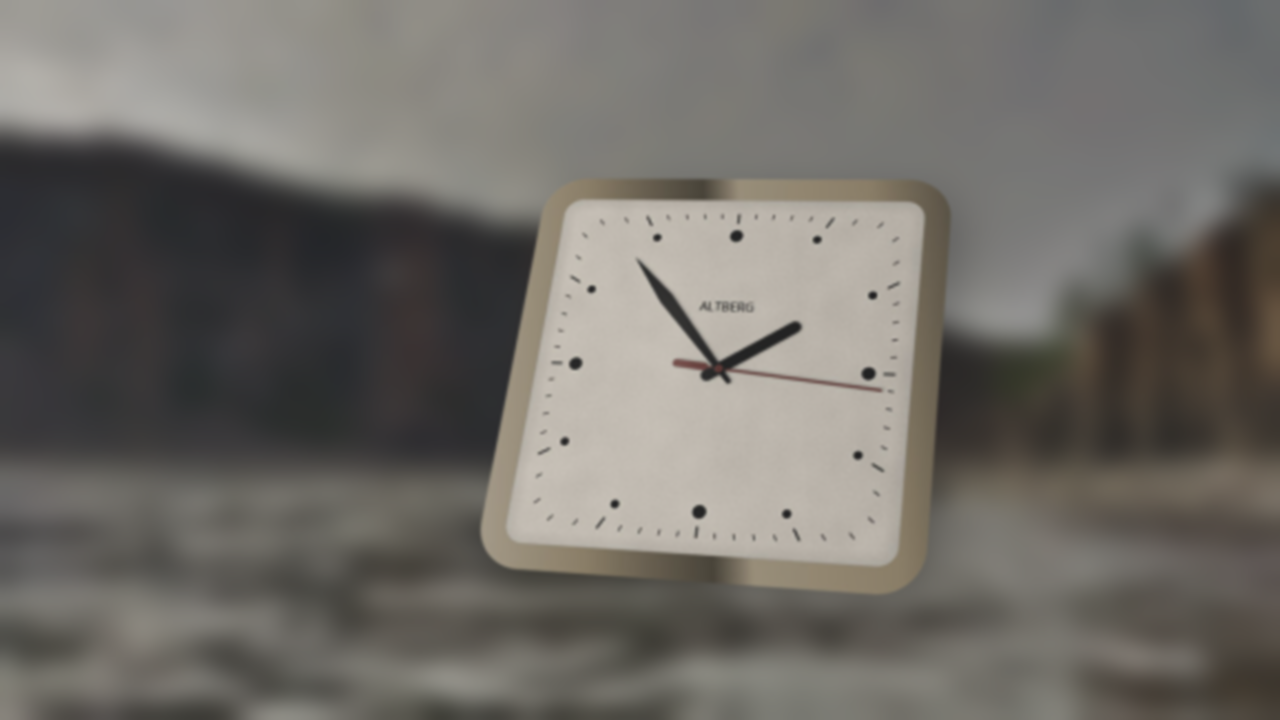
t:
1 h 53 min 16 s
